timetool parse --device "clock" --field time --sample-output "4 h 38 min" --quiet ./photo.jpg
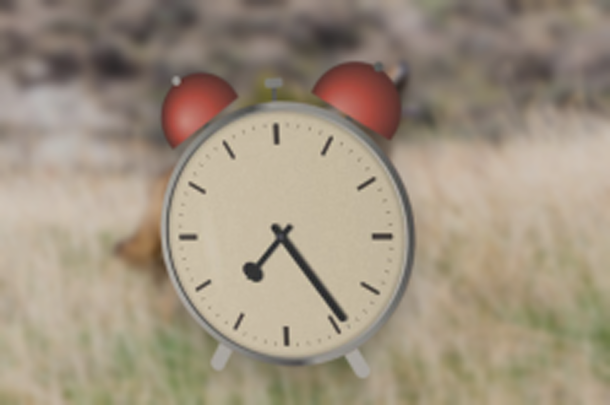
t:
7 h 24 min
